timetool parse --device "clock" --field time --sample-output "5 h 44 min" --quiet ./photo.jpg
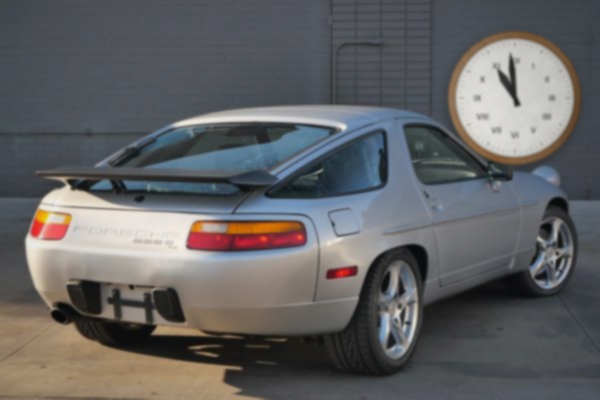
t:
10 h 59 min
